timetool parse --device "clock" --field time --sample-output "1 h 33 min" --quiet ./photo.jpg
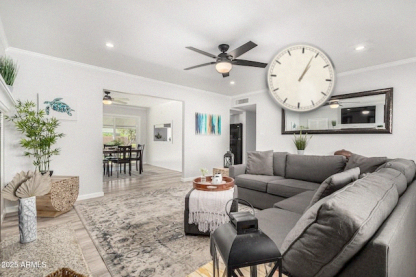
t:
1 h 04 min
